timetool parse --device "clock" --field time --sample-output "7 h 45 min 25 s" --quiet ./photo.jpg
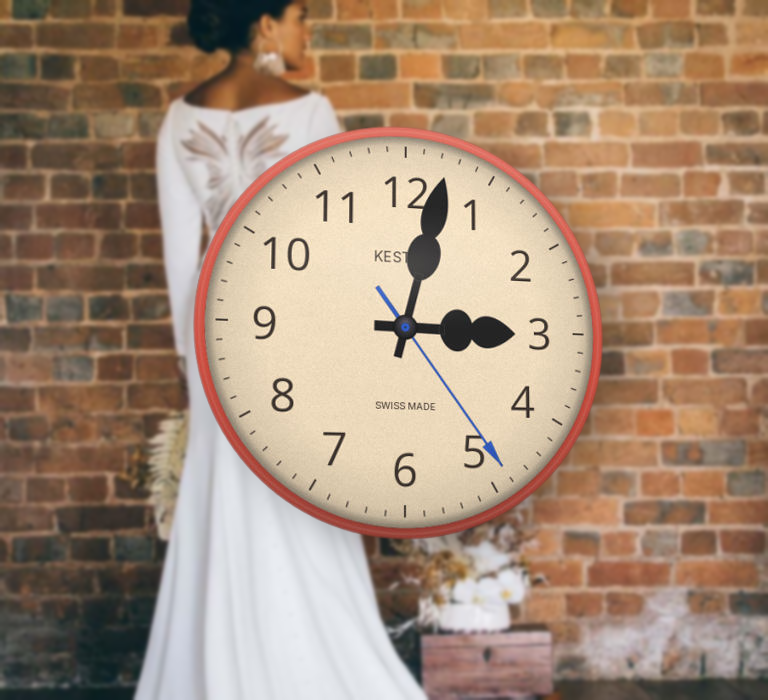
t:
3 h 02 min 24 s
